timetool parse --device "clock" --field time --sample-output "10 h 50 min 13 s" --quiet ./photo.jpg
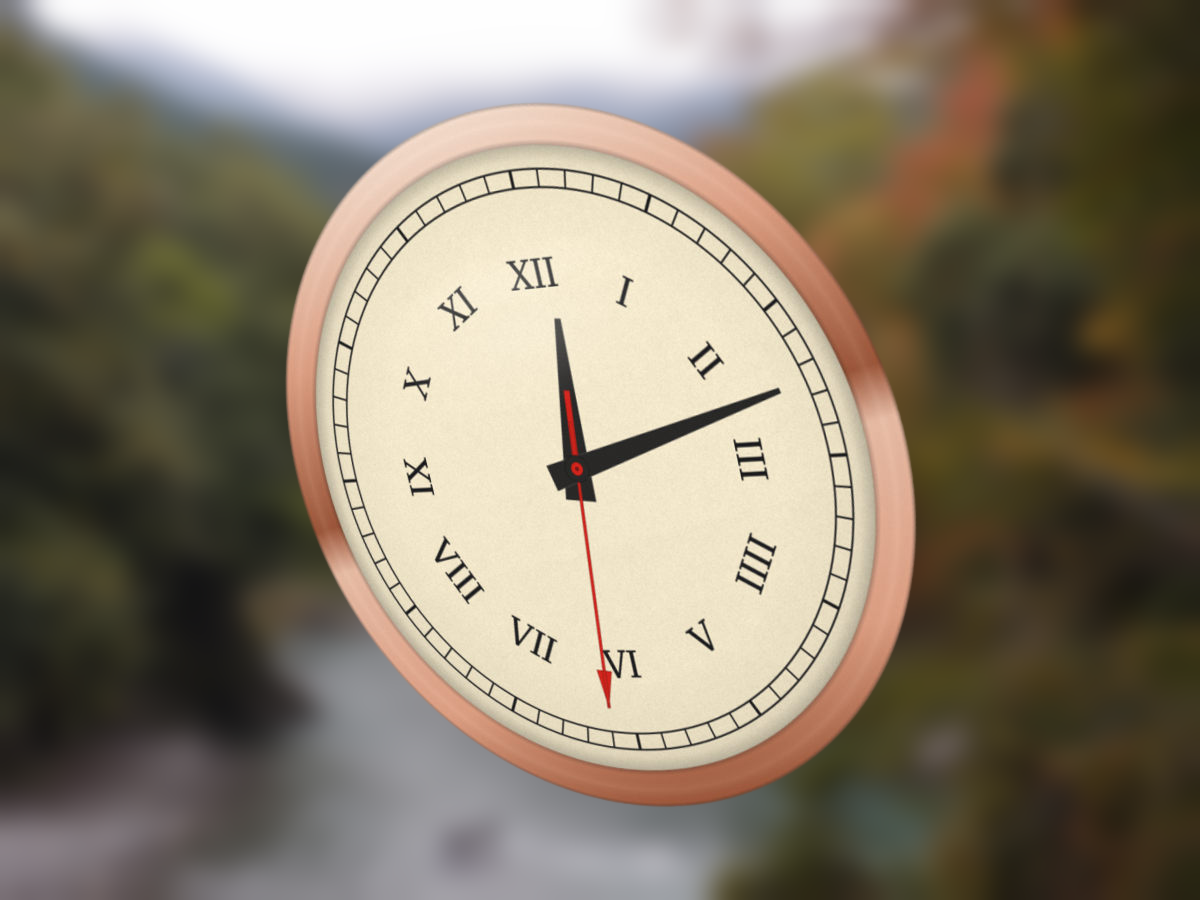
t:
12 h 12 min 31 s
